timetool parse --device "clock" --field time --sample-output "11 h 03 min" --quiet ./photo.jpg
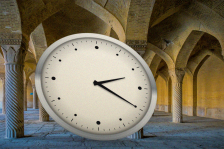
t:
2 h 20 min
